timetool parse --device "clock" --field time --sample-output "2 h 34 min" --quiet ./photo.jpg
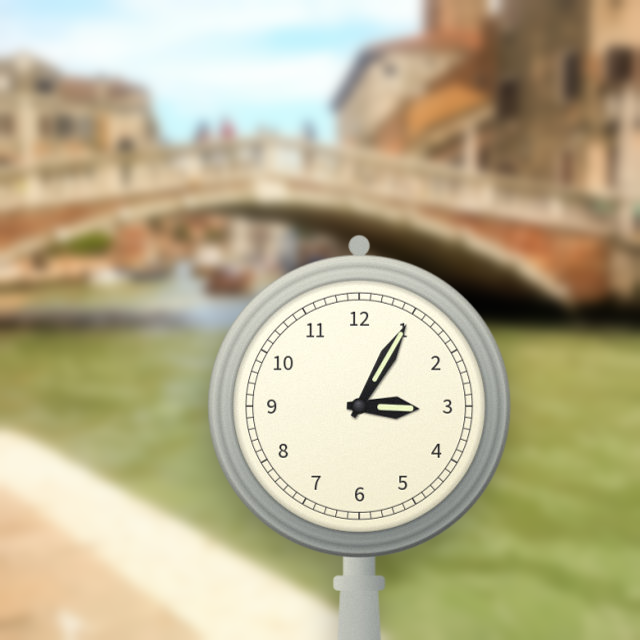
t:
3 h 05 min
